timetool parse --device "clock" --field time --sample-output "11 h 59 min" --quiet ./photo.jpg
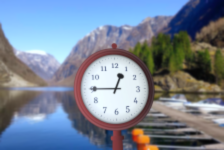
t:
12 h 45 min
